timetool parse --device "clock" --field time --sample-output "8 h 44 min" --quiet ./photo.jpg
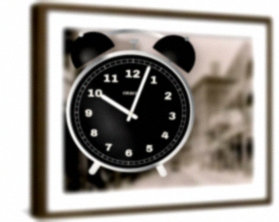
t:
10 h 03 min
